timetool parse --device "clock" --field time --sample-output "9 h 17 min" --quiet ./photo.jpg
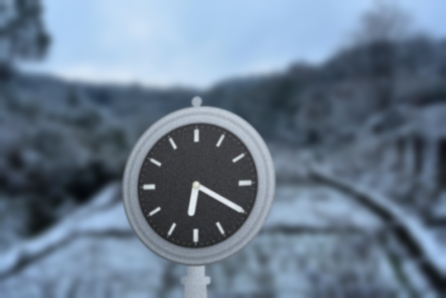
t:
6 h 20 min
